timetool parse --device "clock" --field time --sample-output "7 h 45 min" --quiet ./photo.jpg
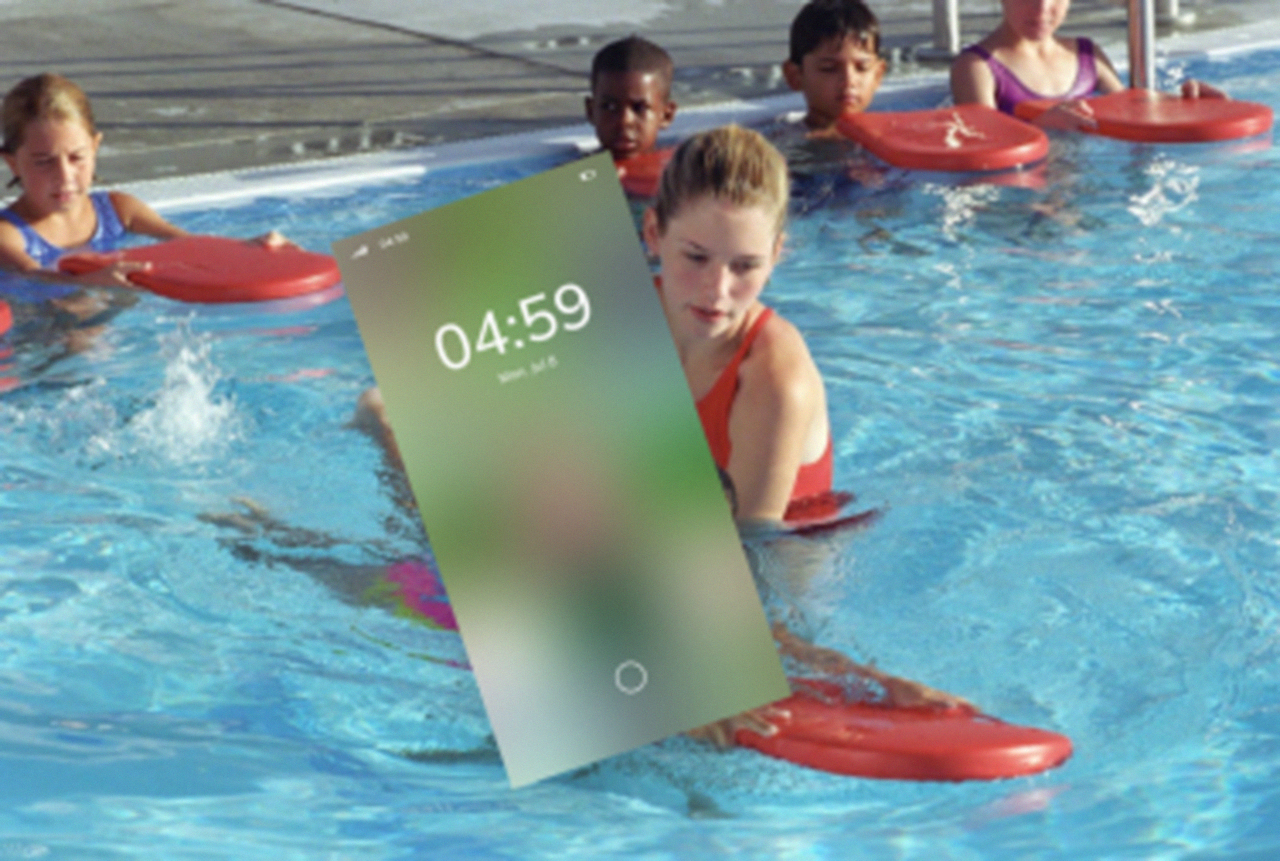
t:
4 h 59 min
